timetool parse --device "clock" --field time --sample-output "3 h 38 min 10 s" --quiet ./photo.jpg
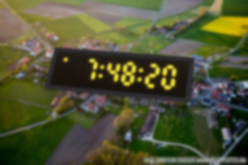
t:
7 h 48 min 20 s
